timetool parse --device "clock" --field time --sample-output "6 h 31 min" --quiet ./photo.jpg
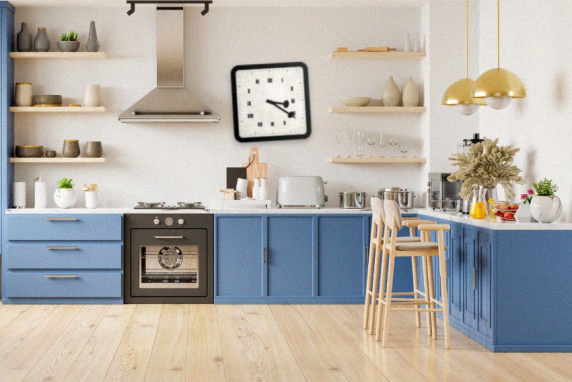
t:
3 h 21 min
